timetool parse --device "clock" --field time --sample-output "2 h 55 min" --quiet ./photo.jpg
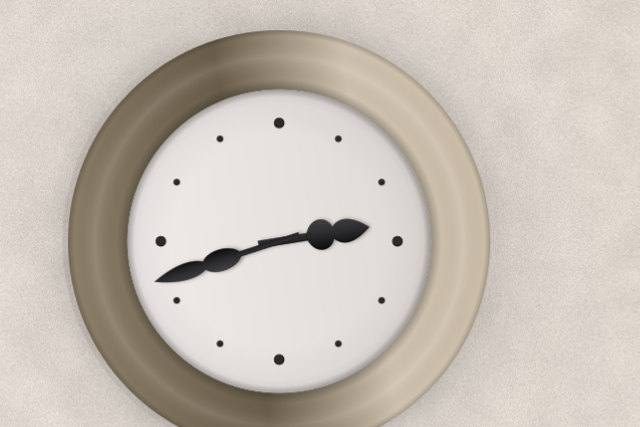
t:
2 h 42 min
